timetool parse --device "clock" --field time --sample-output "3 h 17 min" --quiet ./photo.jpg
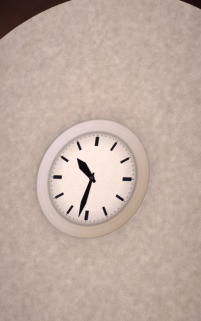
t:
10 h 32 min
